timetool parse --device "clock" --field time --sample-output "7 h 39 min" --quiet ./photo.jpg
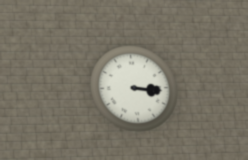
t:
3 h 16 min
